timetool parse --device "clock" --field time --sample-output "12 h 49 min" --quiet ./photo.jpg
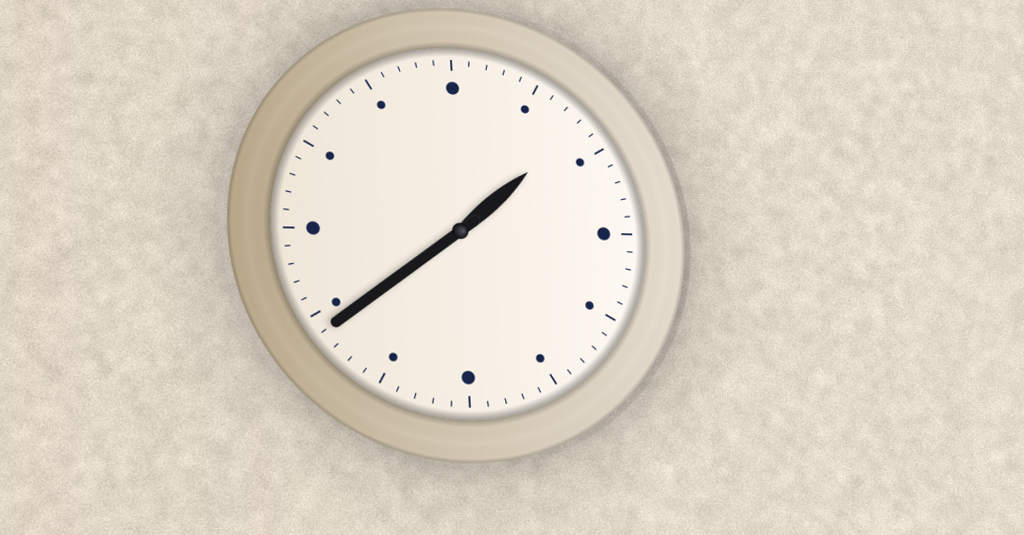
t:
1 h 39 min
